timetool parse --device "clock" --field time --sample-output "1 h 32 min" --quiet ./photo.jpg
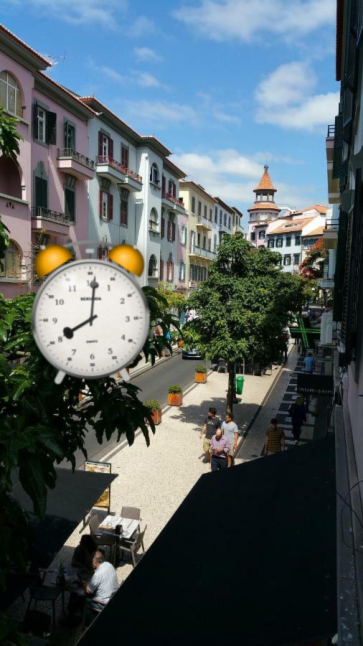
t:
8 h 01 min
